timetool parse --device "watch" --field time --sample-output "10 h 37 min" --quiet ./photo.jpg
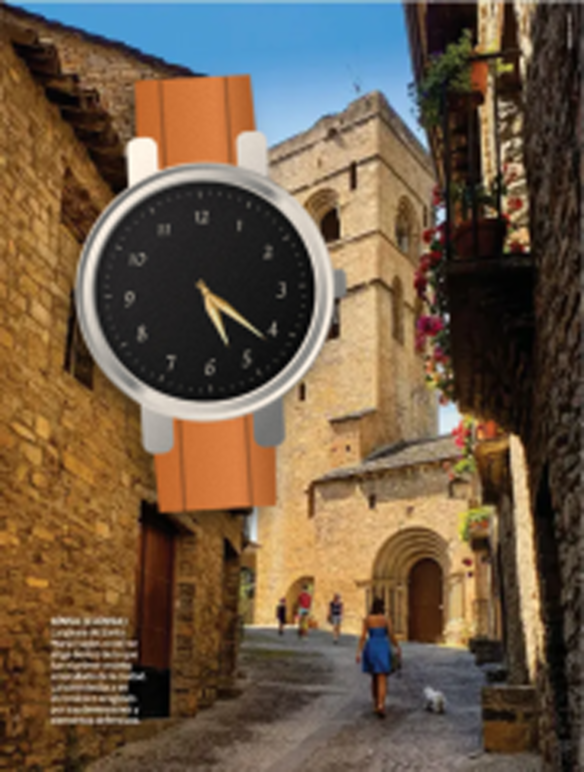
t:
5 h 22 min
